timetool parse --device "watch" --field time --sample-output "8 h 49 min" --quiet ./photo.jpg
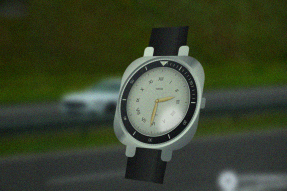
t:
2 h 31 min
